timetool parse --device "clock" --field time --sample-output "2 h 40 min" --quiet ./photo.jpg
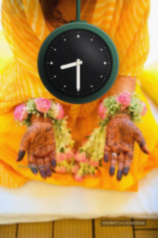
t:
8 h 30 min
